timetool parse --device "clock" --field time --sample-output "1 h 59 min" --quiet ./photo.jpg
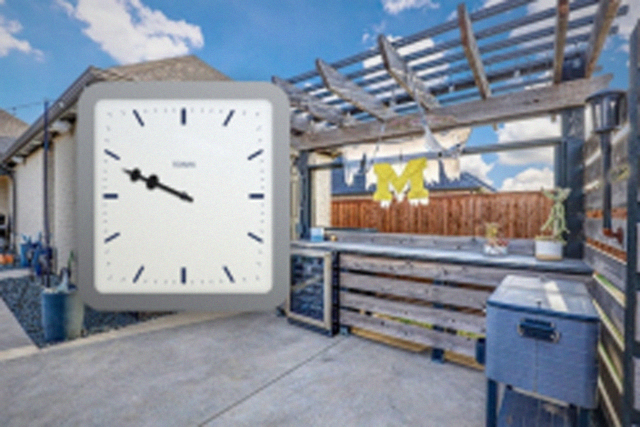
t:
9 h 49 min
